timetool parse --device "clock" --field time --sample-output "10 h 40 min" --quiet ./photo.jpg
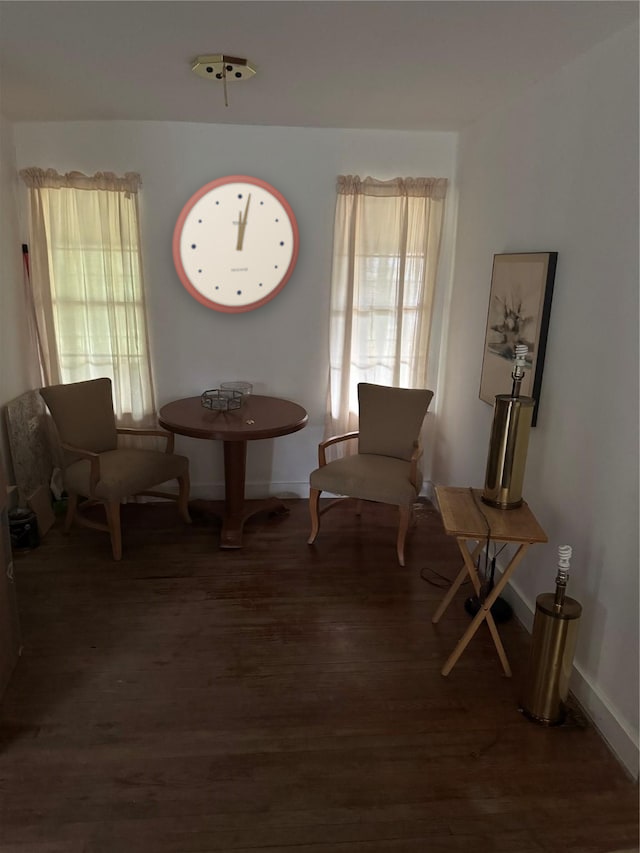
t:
12 h 02 min
